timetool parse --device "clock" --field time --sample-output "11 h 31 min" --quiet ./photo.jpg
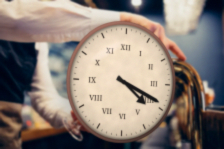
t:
4 h 19 min
